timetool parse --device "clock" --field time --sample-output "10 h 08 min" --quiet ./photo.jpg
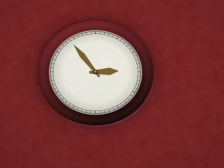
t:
2 h 54 min
